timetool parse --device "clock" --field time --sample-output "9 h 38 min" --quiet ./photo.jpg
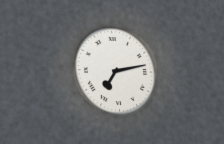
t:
7 h 13 min
